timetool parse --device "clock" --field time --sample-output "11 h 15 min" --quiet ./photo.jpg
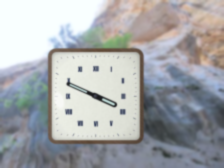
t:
3 h 49 min
